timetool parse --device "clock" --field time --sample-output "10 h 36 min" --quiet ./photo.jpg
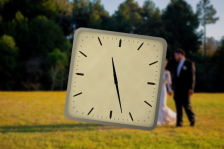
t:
11 h 27 min
